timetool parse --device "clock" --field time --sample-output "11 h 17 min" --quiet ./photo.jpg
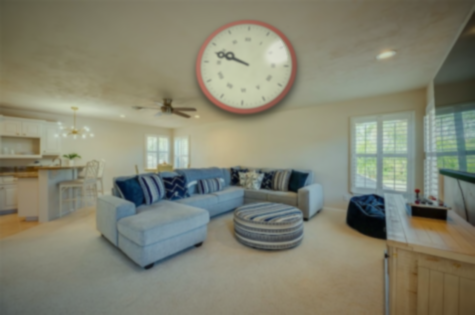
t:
9 h 48 min
